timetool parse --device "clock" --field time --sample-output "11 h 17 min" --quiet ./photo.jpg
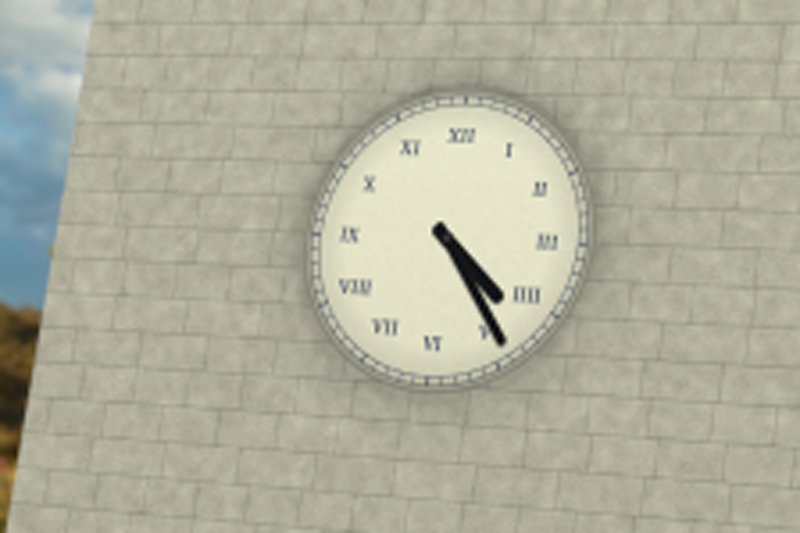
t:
4 h 24 min
